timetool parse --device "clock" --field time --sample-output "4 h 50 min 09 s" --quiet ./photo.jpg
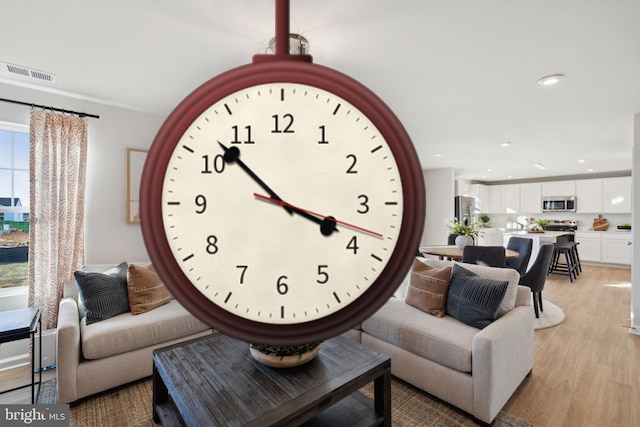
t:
3 h 52 min 18 s
